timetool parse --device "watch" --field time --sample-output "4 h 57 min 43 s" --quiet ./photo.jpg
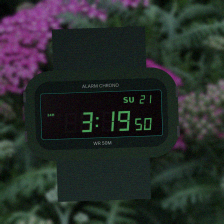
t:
3 h 19 min 50 s
